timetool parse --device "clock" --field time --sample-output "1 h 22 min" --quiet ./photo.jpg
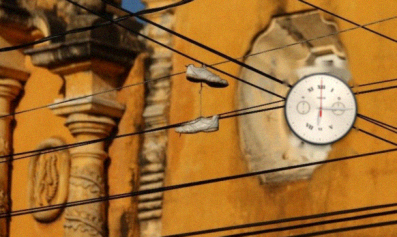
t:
6 h 15 min
